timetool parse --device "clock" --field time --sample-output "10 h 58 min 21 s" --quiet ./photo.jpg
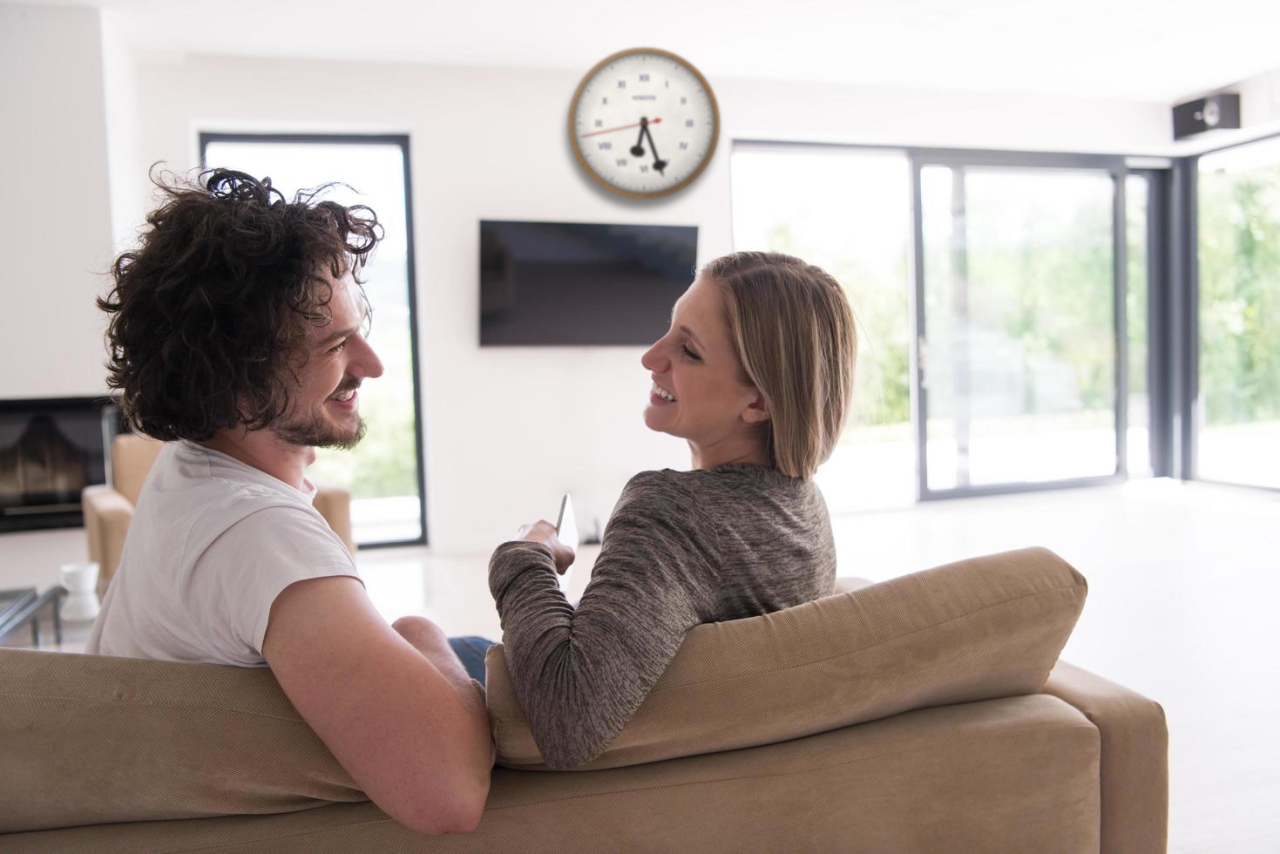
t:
6 h 26 min 43 s
